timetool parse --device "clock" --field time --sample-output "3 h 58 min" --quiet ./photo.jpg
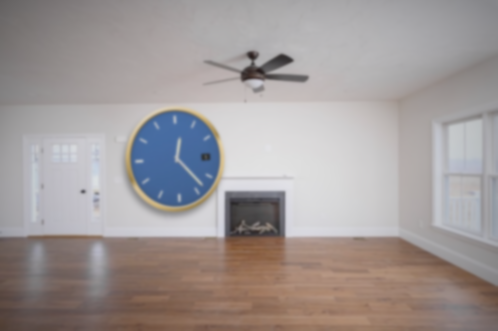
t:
12 h 23 min
